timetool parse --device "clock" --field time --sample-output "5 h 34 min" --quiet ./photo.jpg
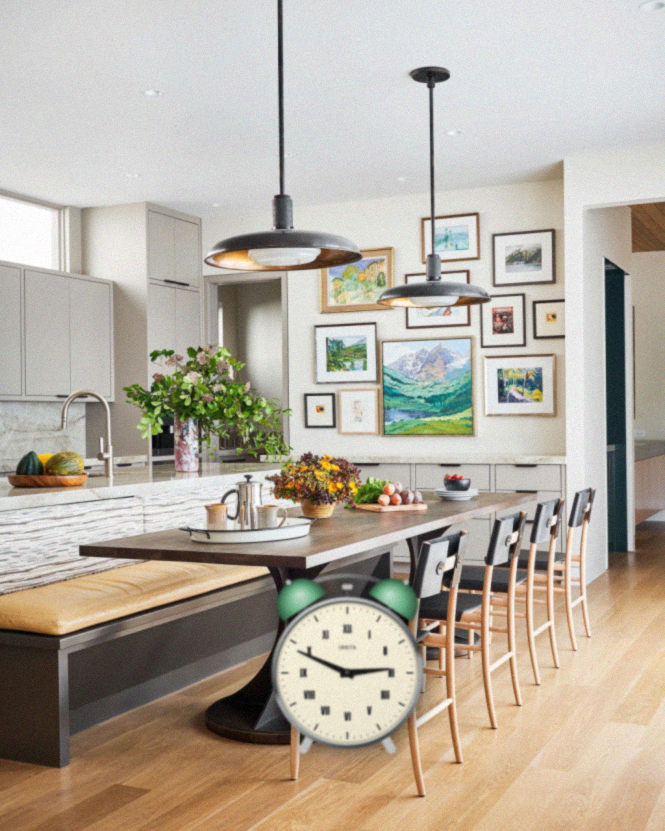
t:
2 h 49 min
